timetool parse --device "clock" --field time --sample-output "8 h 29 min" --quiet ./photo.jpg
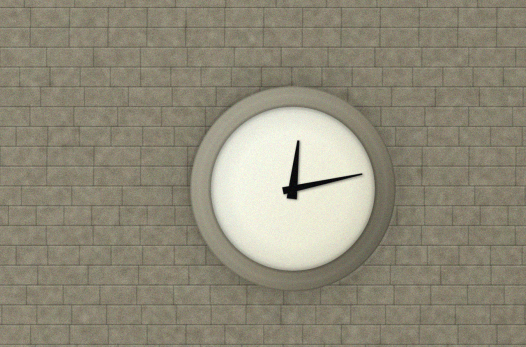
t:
12 h 13 min
